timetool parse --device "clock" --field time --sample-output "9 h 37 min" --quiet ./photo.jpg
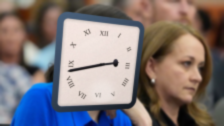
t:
2 h 43 min
